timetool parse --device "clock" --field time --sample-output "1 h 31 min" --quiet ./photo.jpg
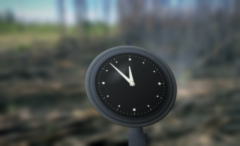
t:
11 h 53 min
